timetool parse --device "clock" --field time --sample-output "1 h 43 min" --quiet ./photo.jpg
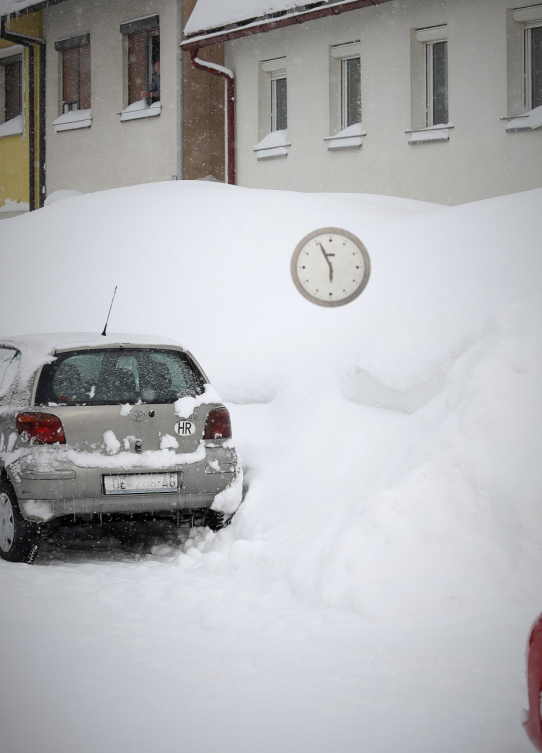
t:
5 h 56 min
